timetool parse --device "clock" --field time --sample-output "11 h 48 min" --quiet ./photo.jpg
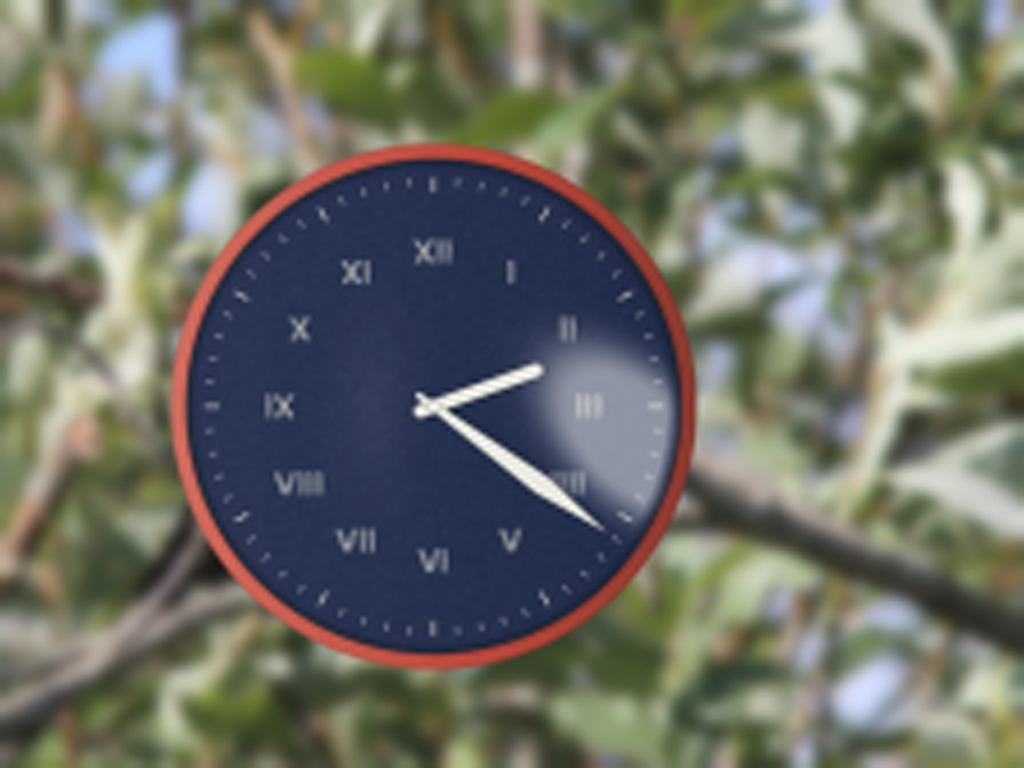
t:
2 h 21 min
